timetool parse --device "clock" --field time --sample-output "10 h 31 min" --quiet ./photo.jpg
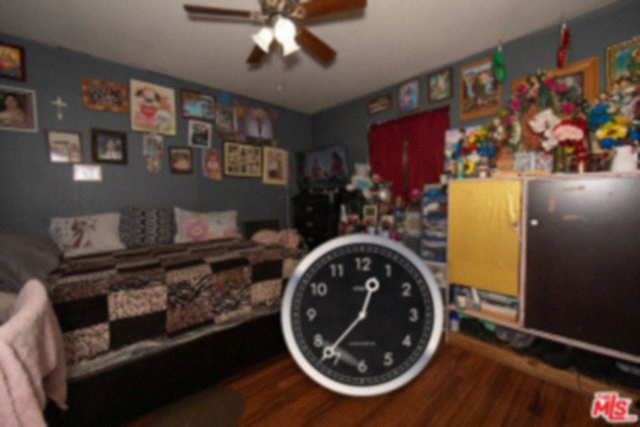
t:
12 h 37 min
